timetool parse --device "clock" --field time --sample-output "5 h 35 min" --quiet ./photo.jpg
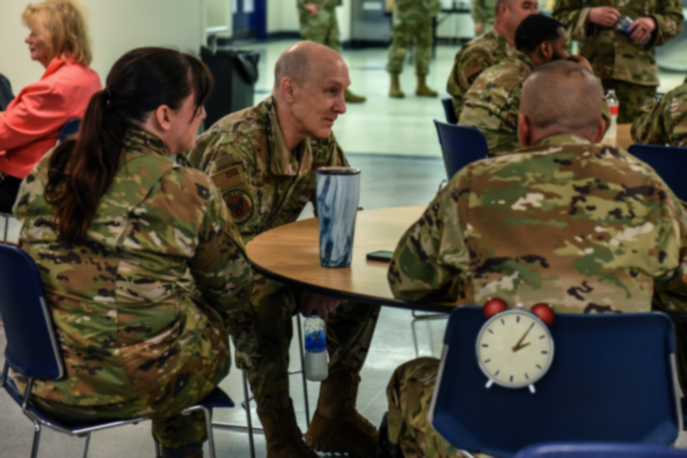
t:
2 h 05 min
